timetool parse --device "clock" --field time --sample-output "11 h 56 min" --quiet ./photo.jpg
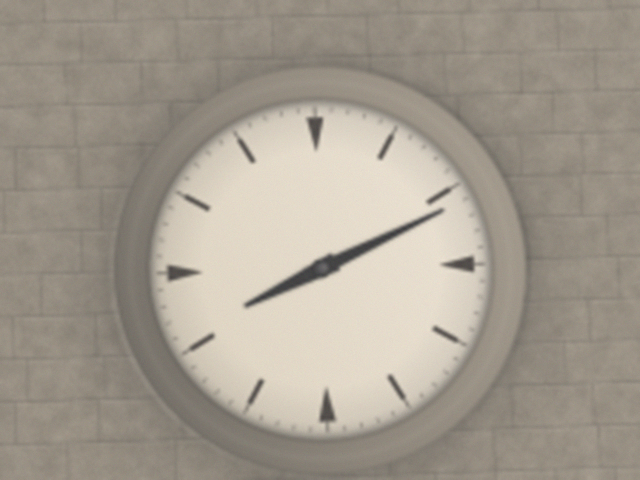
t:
8 h 11 min
